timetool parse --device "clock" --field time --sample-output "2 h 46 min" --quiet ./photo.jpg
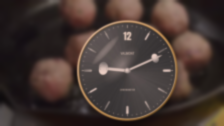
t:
9 h 11 min
